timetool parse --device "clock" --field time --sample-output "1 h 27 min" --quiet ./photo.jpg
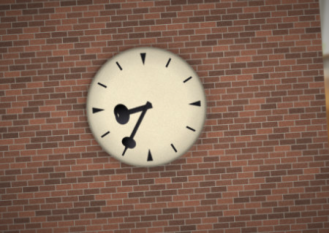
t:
8 h 35 min
